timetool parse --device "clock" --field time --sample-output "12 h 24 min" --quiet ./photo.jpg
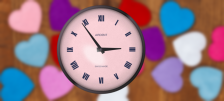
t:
2 h 54 min
